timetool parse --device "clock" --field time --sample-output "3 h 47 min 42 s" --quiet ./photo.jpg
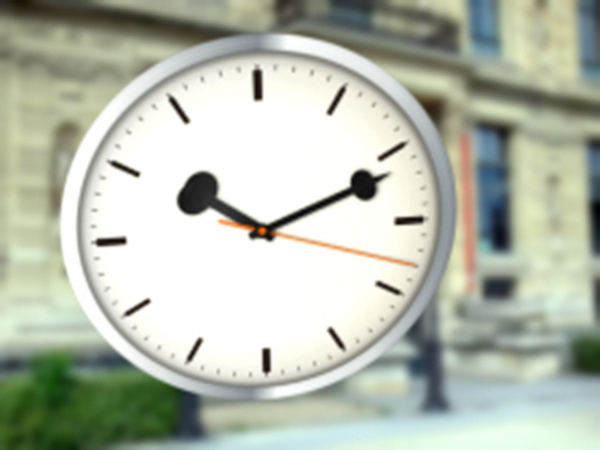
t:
10 h 11 min 18 s
